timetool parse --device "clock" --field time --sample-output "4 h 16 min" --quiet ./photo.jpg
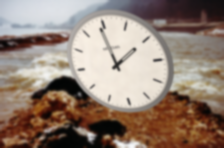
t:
1 h 59 min
